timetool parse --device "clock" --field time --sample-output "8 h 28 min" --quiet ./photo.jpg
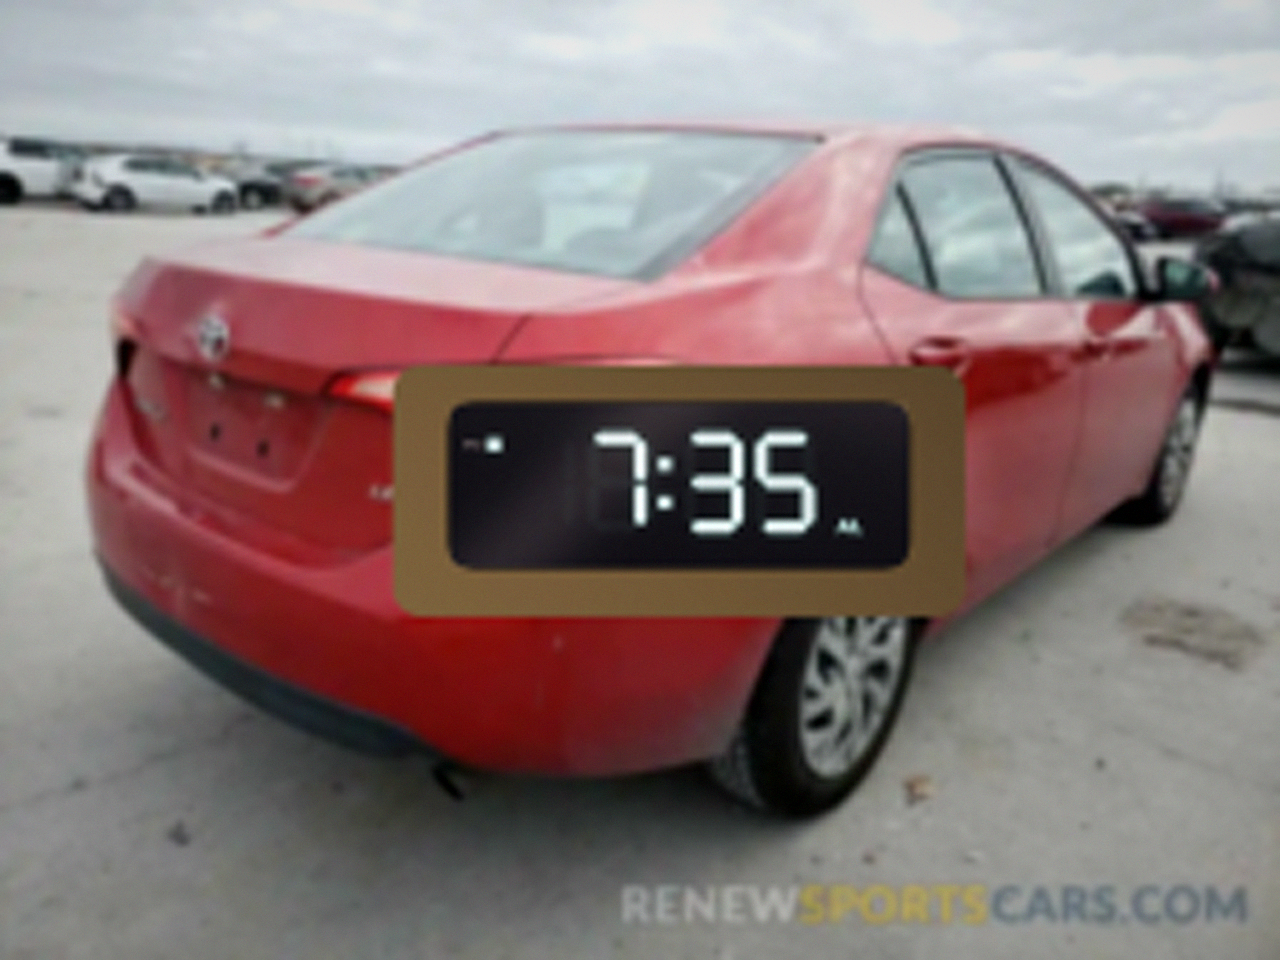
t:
7 h 35 min
